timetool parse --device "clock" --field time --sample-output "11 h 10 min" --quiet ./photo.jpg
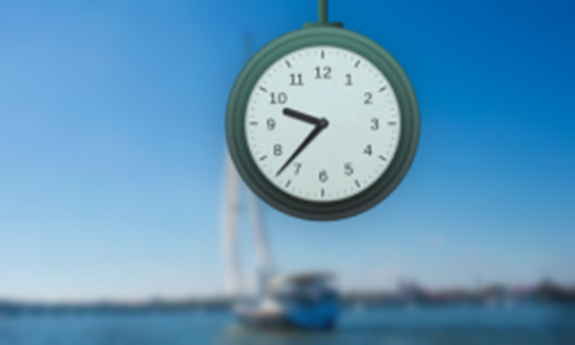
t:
9 h 37 min
